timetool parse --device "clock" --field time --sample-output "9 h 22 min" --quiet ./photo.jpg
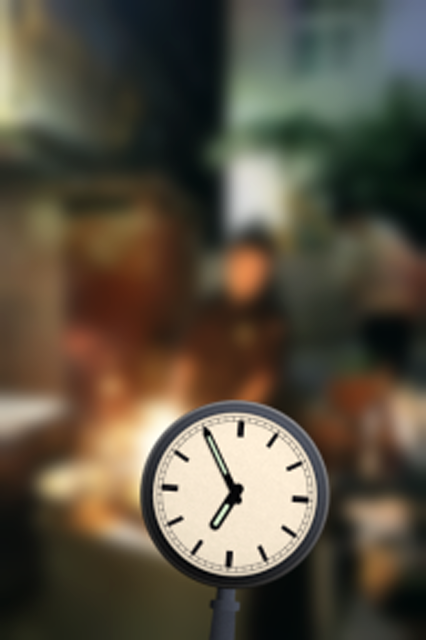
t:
6 h 55 min
